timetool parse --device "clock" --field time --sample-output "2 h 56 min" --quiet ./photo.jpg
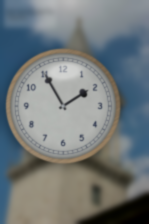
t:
1 h 55 min
